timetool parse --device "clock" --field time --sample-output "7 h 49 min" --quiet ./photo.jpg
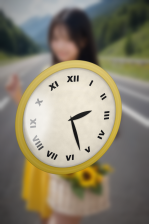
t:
2 h 27 min
